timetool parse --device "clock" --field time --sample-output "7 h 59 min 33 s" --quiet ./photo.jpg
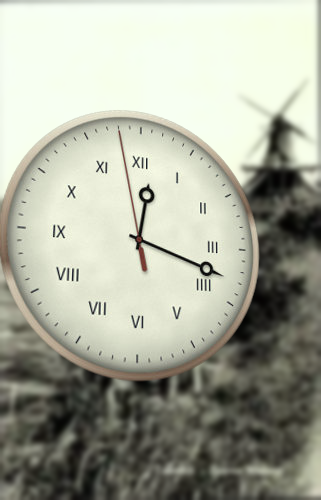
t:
12 h 17 min 58 s
